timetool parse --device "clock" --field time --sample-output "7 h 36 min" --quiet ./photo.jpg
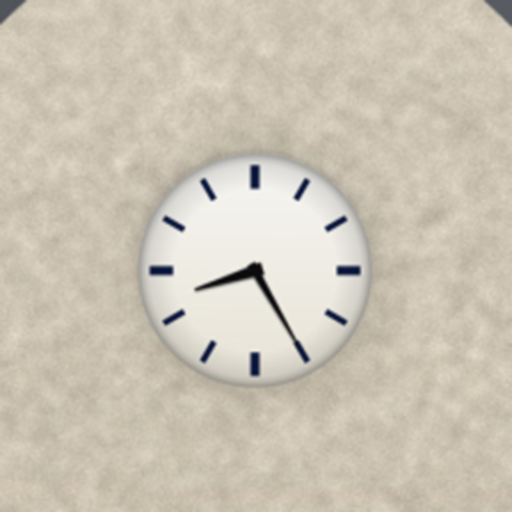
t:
8 h 25 min
